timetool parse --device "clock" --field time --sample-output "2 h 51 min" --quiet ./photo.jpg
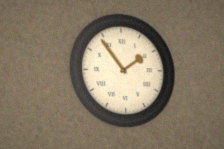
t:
1 h 54 min
